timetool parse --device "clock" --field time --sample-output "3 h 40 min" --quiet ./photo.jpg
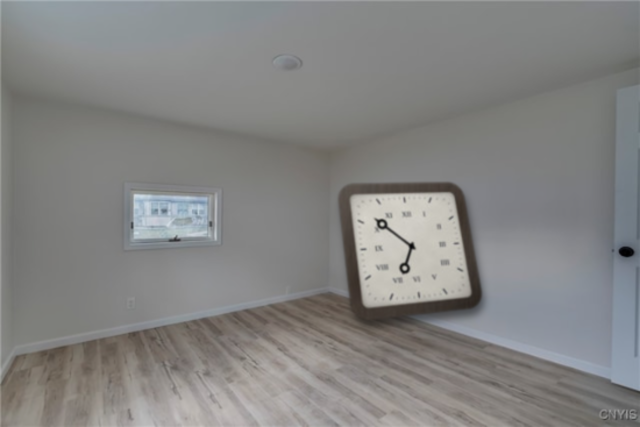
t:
6 h 52 min
